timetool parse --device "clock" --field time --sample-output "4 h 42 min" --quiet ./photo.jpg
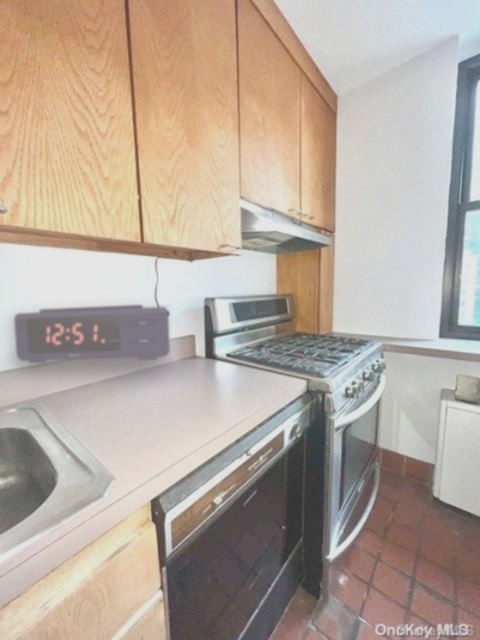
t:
12 h 51 min
